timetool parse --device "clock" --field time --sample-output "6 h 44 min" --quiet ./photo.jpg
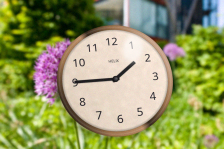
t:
1 h 45 min
